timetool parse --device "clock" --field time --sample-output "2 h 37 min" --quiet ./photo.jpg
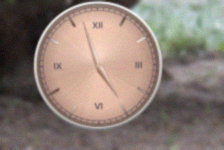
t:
4 h 57 min
